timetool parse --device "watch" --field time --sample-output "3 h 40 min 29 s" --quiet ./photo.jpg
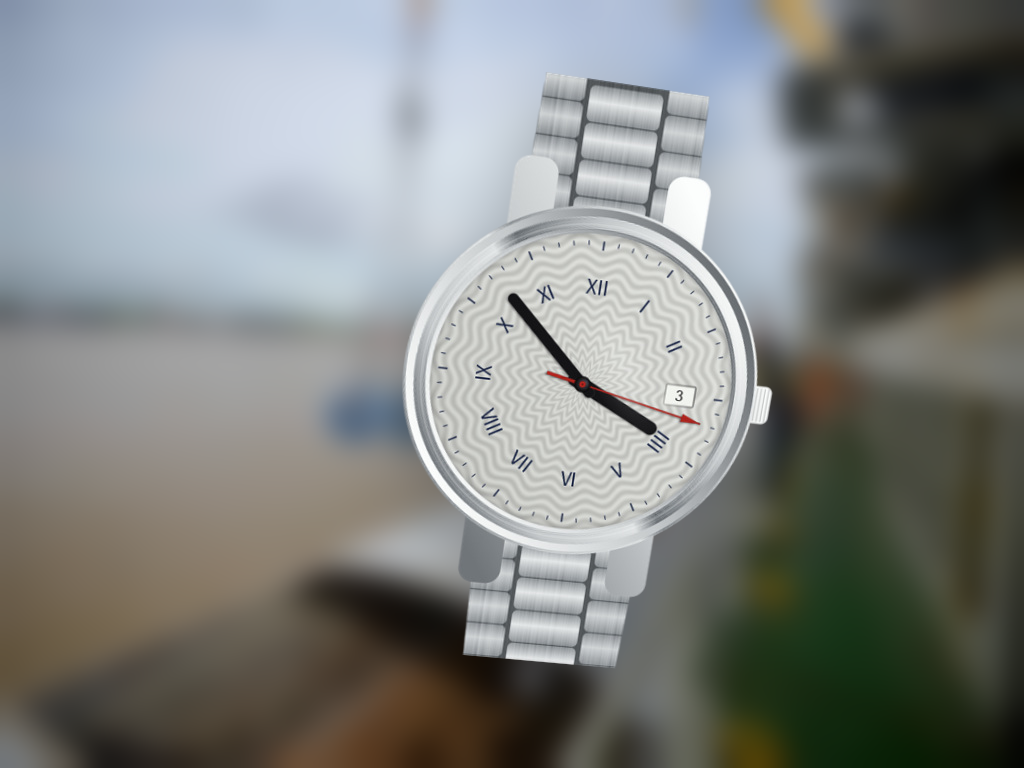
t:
3 h 52 min 17 s
